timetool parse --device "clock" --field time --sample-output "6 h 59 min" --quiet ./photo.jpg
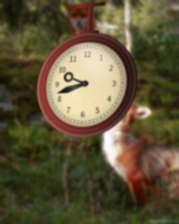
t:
9 h 42 min
